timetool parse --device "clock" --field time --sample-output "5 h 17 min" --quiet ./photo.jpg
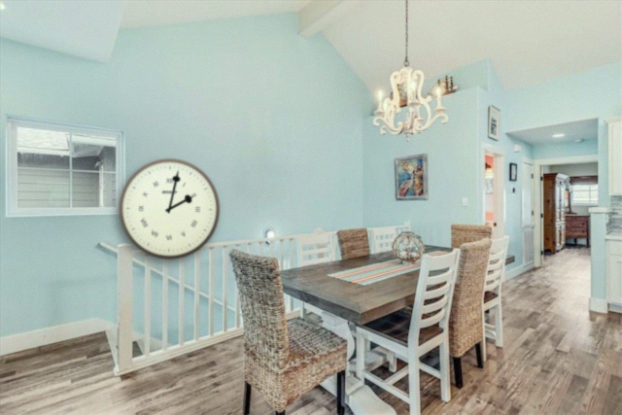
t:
2 h 02 min
